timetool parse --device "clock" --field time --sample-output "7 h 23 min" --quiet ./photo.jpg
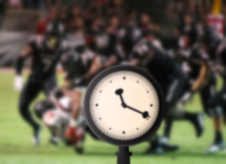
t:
11 h 19 min
